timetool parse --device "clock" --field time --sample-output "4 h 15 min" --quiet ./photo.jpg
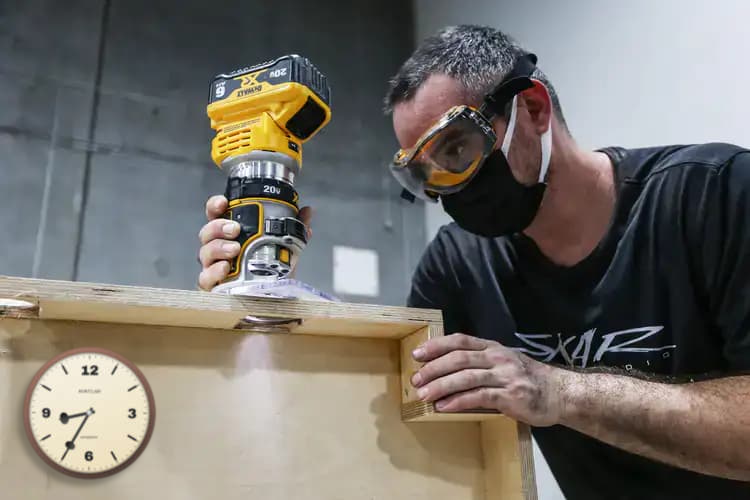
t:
8 h 35 min
